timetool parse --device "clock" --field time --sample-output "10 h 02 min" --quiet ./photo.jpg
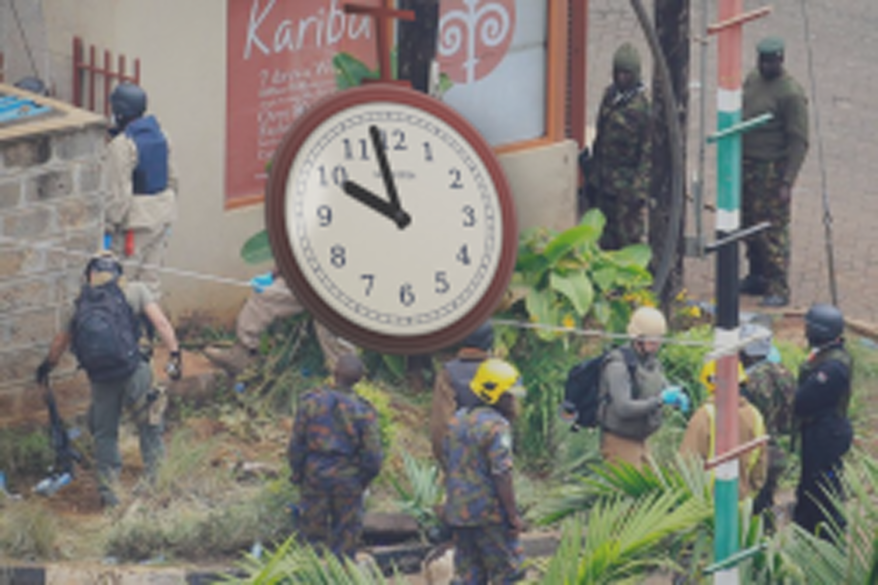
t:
9 h 58 min
